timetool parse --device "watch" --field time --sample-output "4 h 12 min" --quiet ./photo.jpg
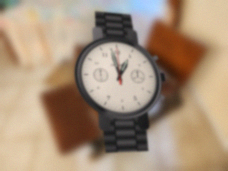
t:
12 h 58 min
